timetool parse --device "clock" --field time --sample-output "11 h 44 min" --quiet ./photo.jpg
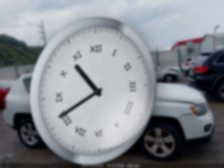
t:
10 h 41 min
